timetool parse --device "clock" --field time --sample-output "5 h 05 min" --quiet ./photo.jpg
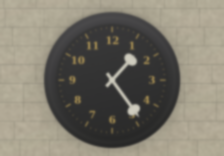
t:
1 h 24 min
